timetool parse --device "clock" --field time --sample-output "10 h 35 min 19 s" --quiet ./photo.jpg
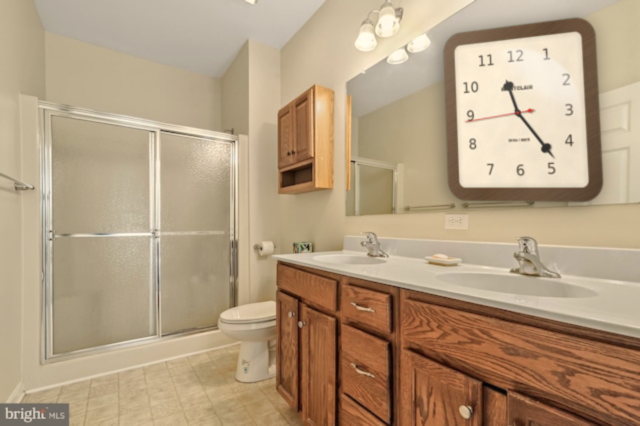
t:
11 h 23 min 44 s
